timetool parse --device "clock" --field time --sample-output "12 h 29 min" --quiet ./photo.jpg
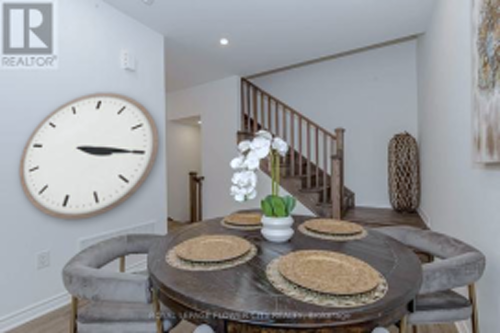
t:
3 h 15 min
